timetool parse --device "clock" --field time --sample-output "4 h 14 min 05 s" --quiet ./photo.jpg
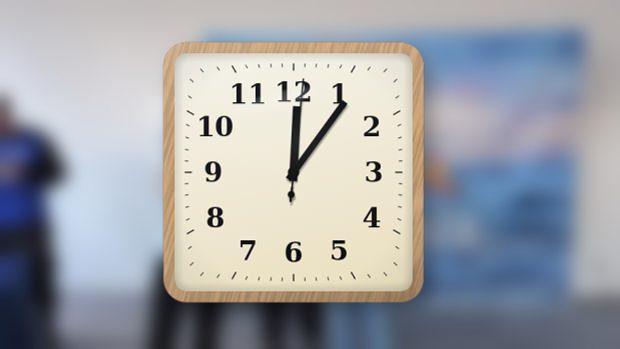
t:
12 h 06 min 01 s
